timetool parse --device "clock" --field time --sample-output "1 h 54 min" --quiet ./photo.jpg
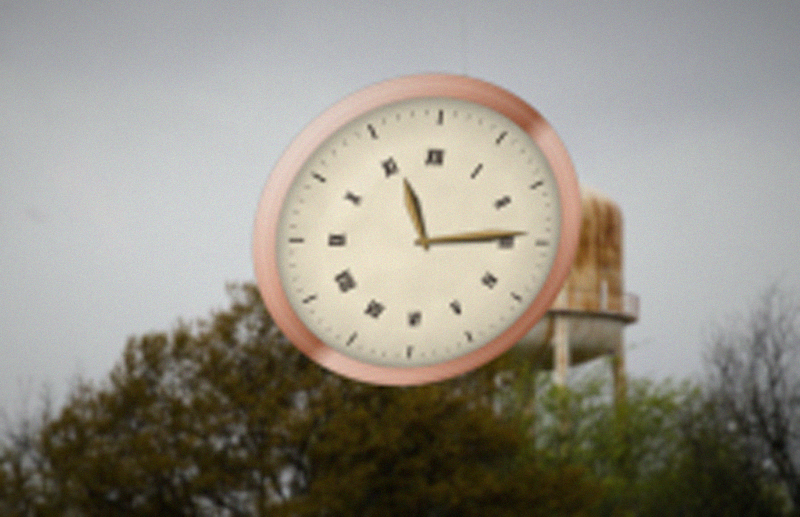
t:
11 h 14 min
